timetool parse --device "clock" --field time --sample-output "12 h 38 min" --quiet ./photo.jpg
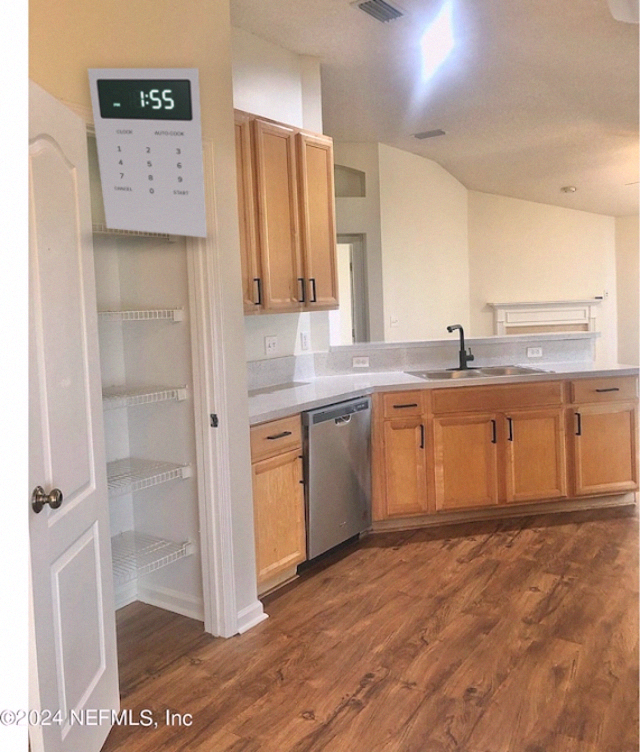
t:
1 h 55 min
